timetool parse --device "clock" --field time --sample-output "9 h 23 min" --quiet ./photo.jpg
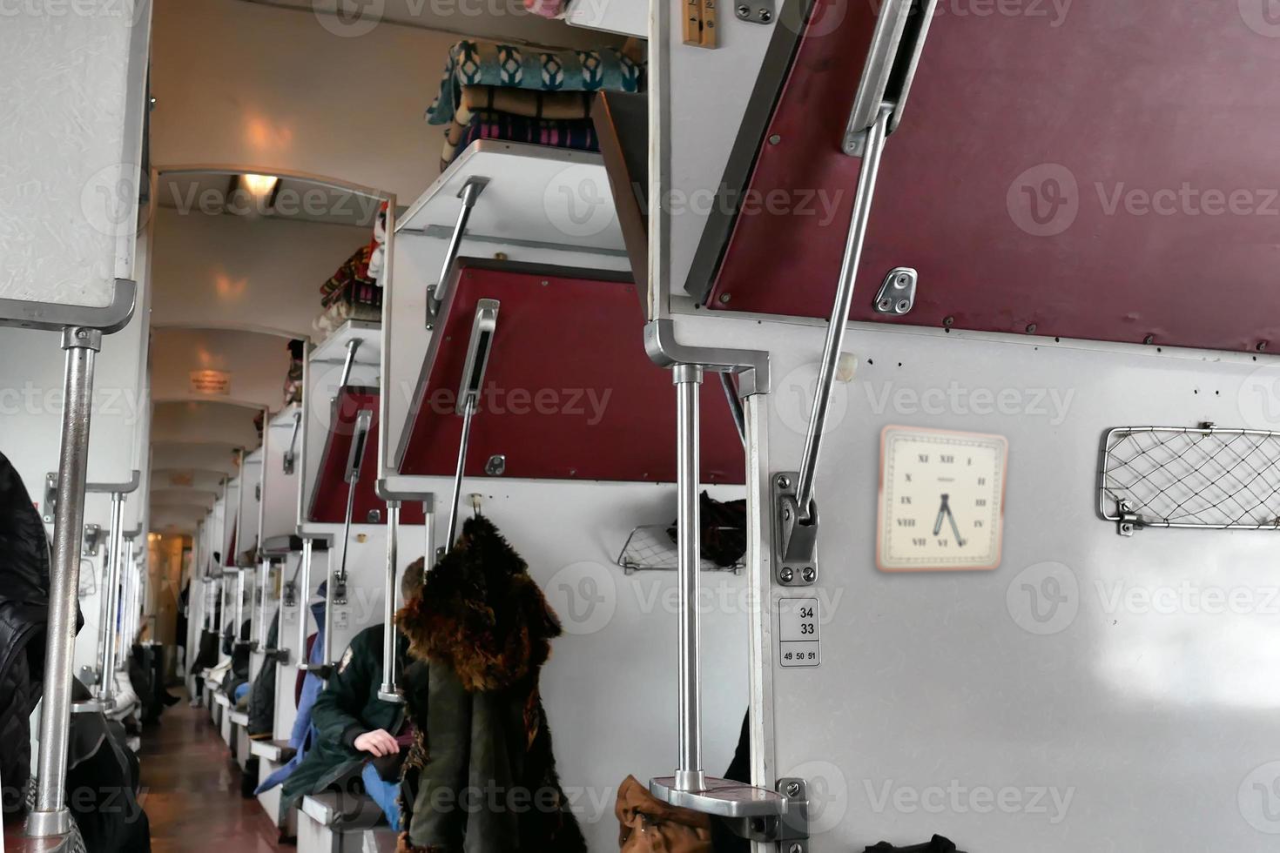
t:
6 h 26 min
